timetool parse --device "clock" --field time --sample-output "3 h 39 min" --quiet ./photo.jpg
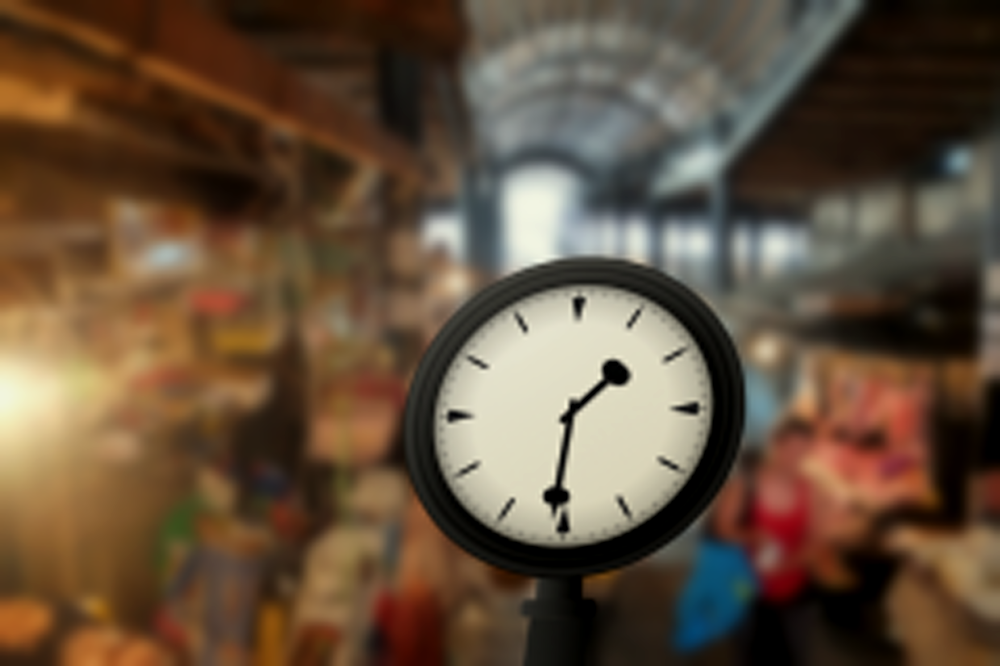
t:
1 h 31 min
